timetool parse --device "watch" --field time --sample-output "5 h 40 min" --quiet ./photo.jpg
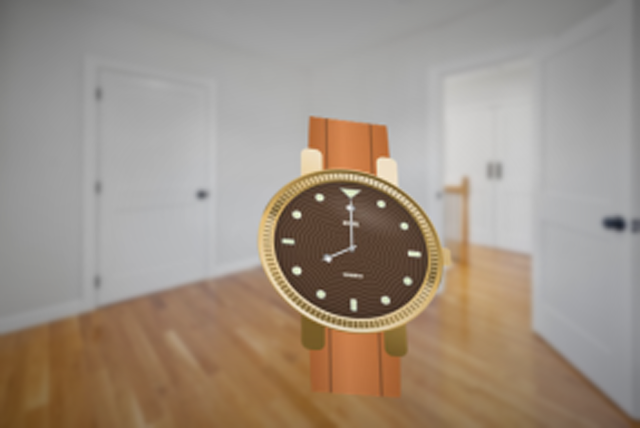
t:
8 h 00 min
